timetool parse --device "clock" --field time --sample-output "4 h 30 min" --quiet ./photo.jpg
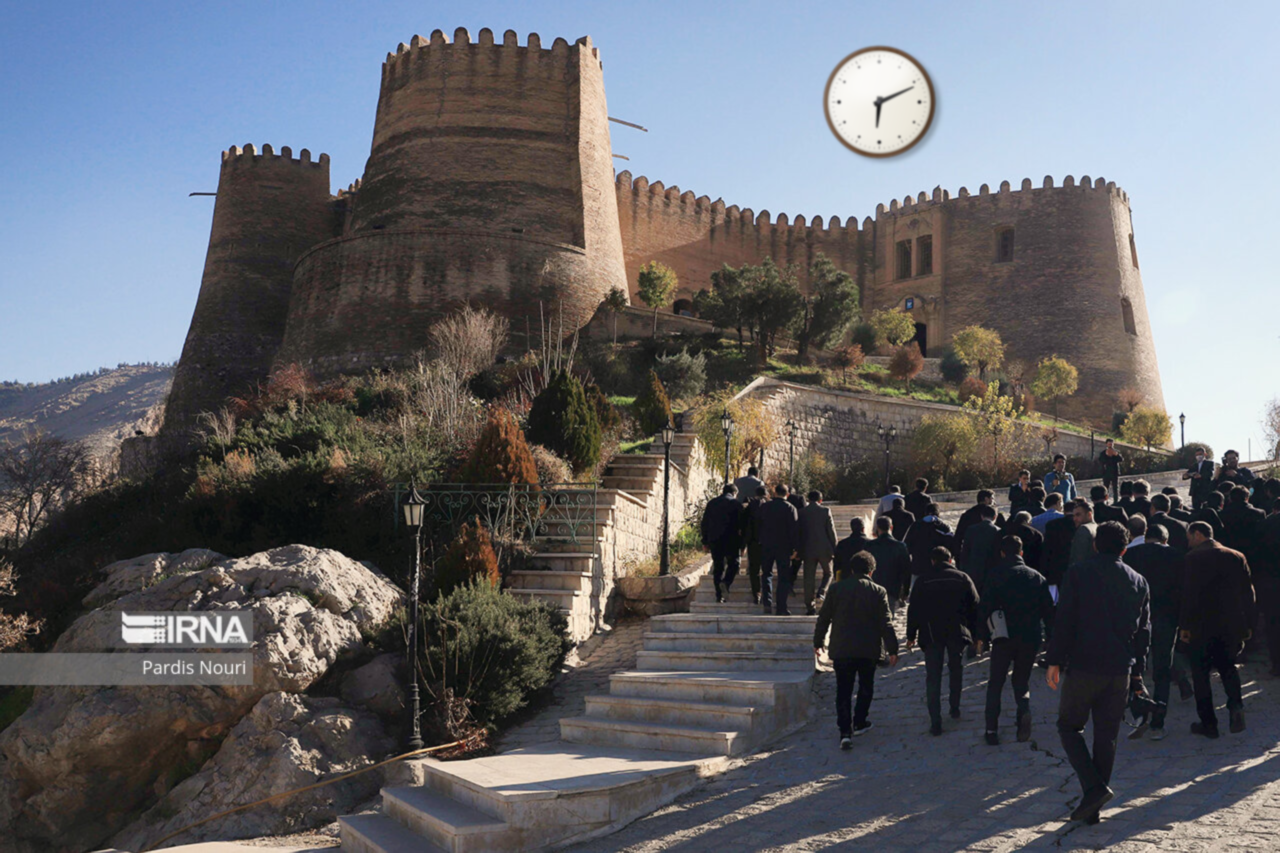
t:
6 h 11 min
